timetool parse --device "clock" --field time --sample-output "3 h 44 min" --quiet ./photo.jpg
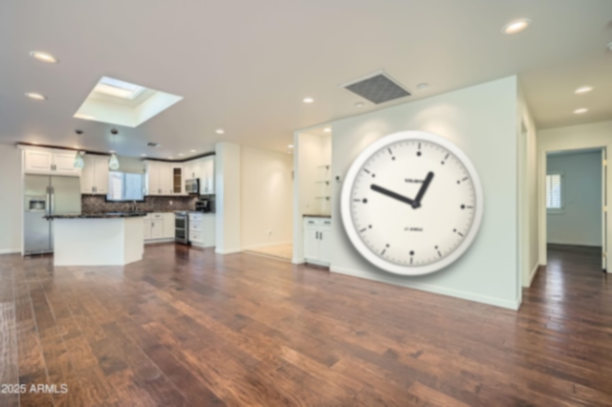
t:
12 h 48 min
